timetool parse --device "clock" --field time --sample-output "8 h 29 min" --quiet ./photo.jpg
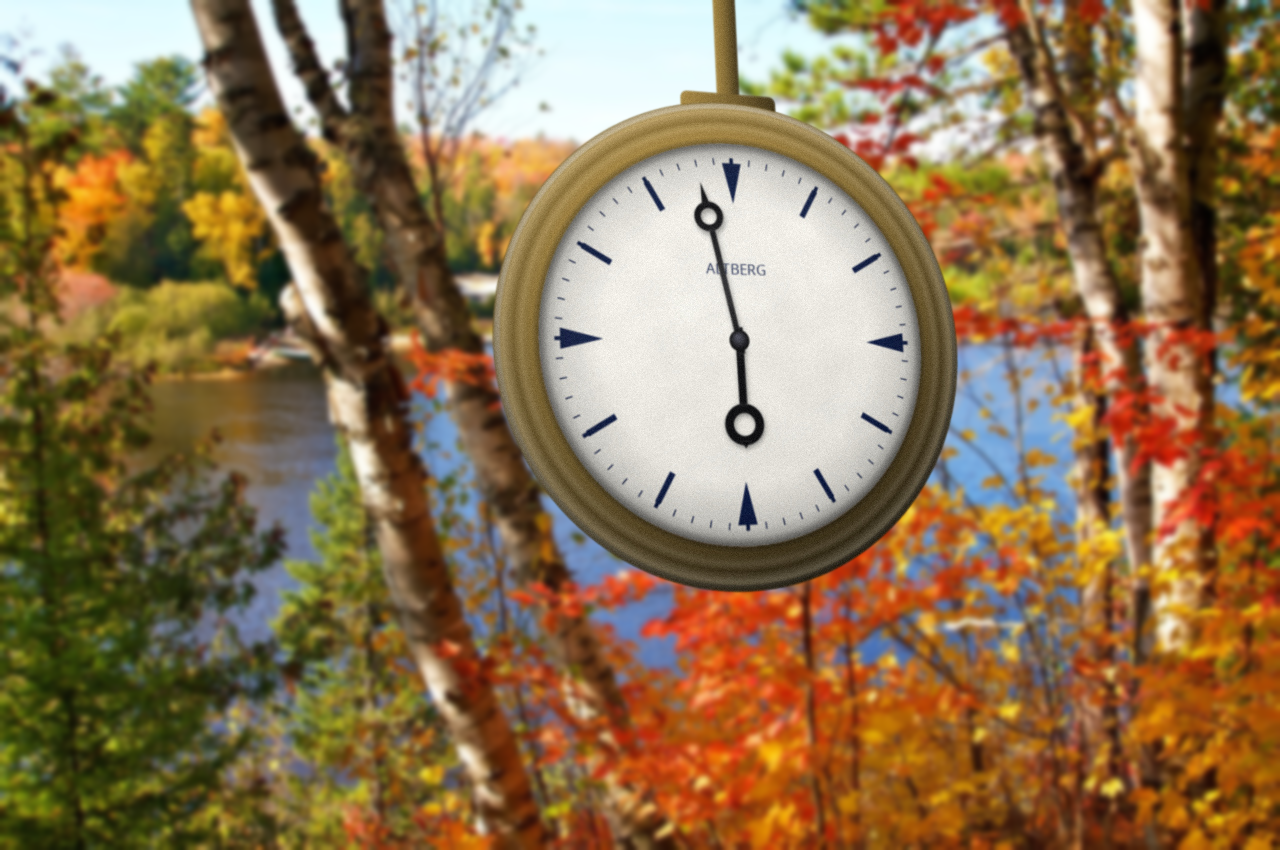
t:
5 h 58 min
